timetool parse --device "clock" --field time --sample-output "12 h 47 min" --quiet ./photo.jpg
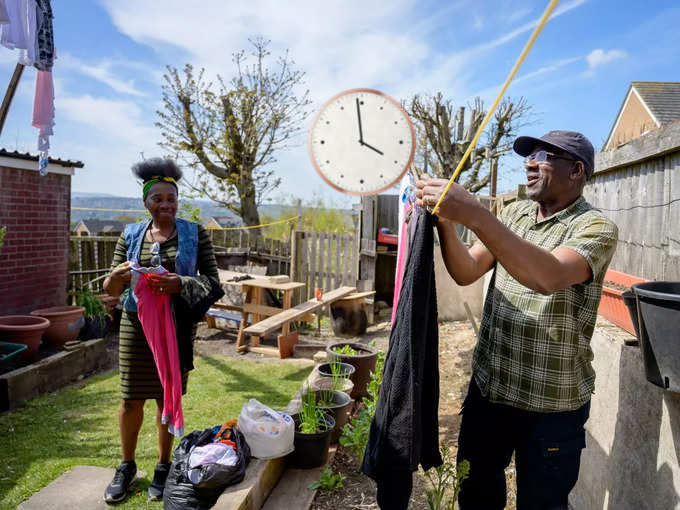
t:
3 h 59 min
